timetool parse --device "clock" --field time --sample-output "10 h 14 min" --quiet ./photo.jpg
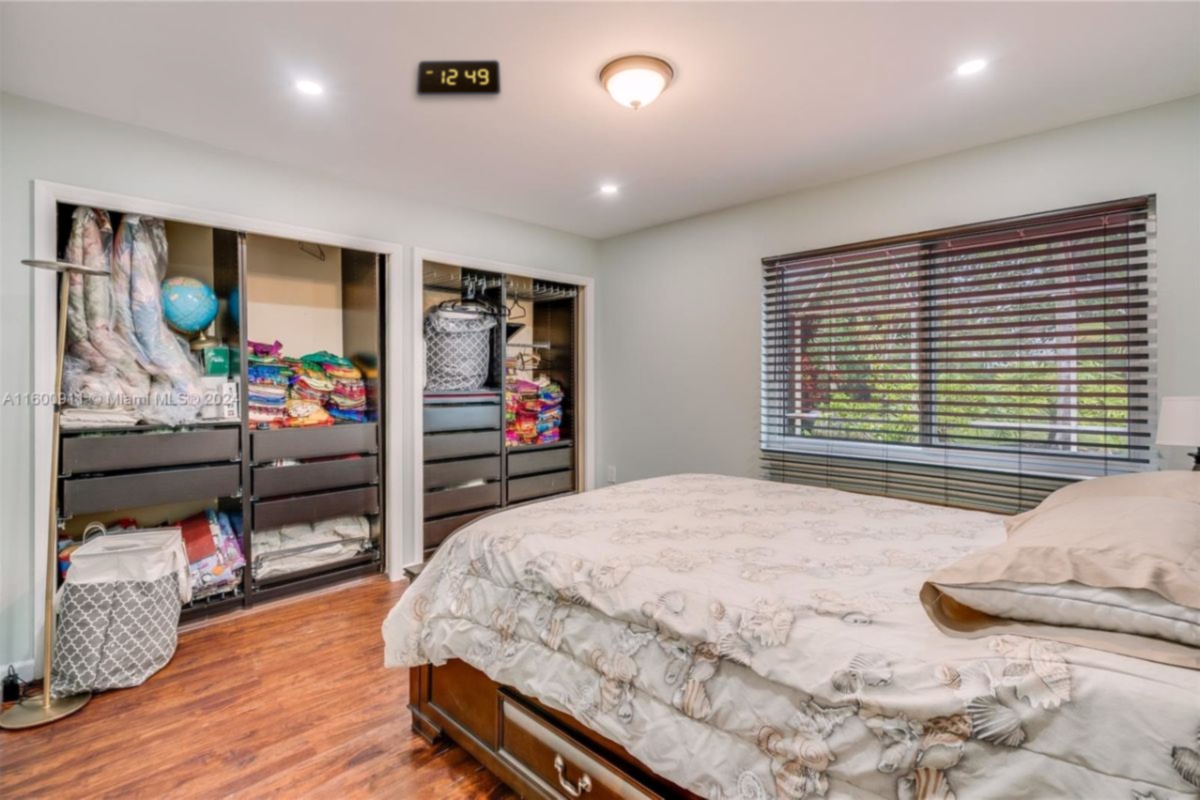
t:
12 h 49 min
